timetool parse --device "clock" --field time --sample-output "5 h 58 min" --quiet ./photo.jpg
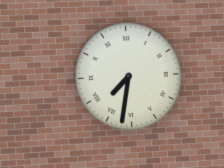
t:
7 h 32 min
